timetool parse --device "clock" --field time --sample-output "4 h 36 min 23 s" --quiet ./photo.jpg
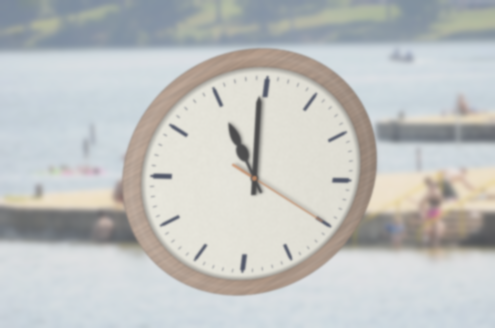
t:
10 h 59 min 20 s
